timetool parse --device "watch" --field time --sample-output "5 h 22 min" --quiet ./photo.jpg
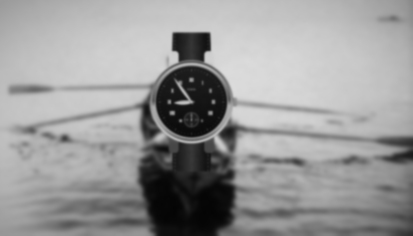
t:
8 h 54 min
